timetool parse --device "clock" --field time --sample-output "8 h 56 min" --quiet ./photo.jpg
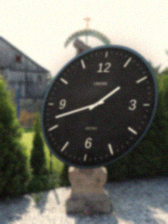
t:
1 h 42 min
